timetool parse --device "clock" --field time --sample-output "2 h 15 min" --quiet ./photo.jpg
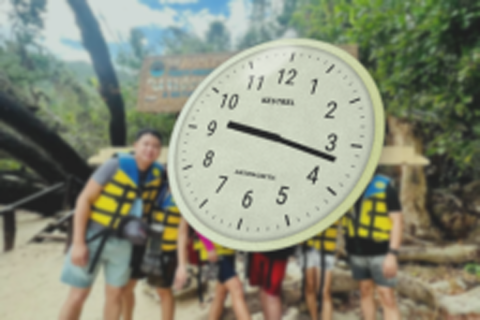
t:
9 h 17 min
